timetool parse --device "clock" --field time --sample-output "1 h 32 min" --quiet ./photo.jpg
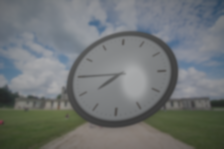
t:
7 h 45 min
